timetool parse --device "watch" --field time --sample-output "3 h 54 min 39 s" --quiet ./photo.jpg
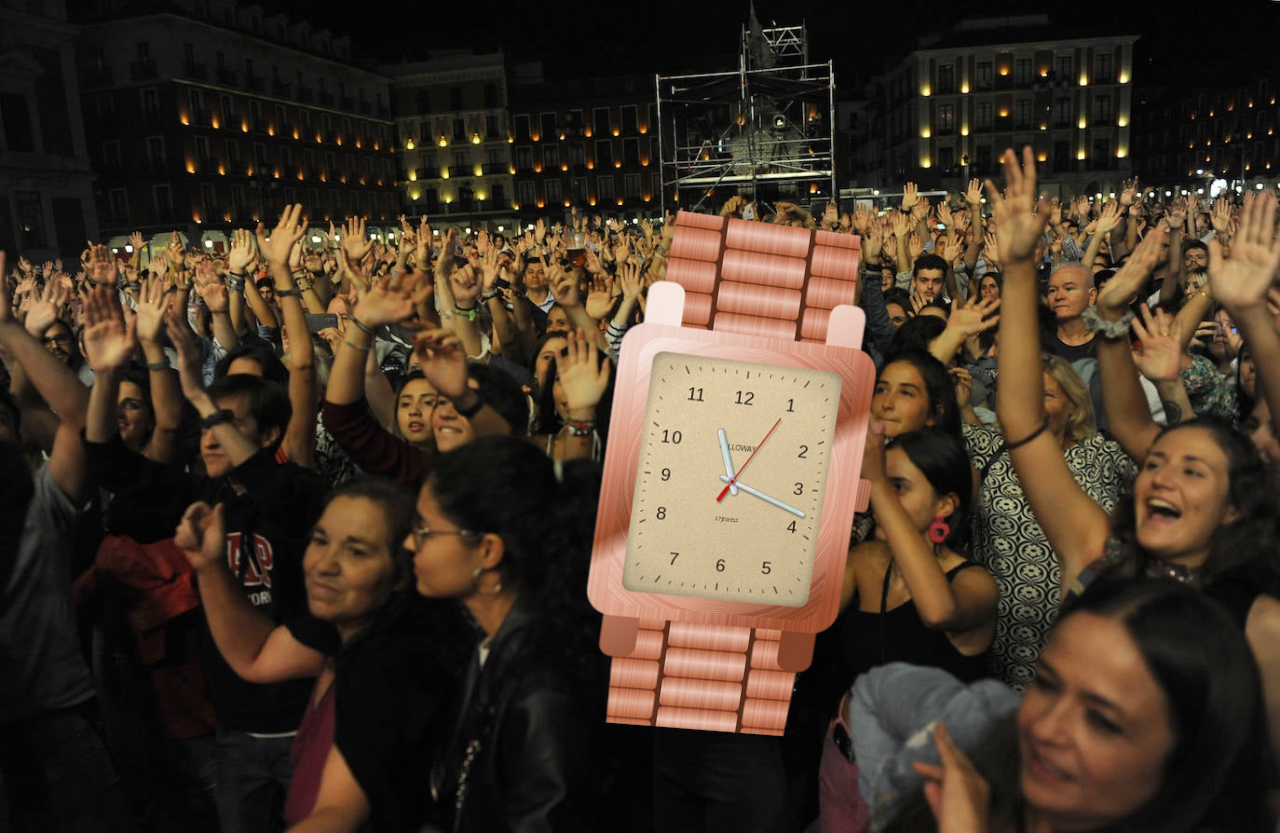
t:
11 h 18 min 05 s
